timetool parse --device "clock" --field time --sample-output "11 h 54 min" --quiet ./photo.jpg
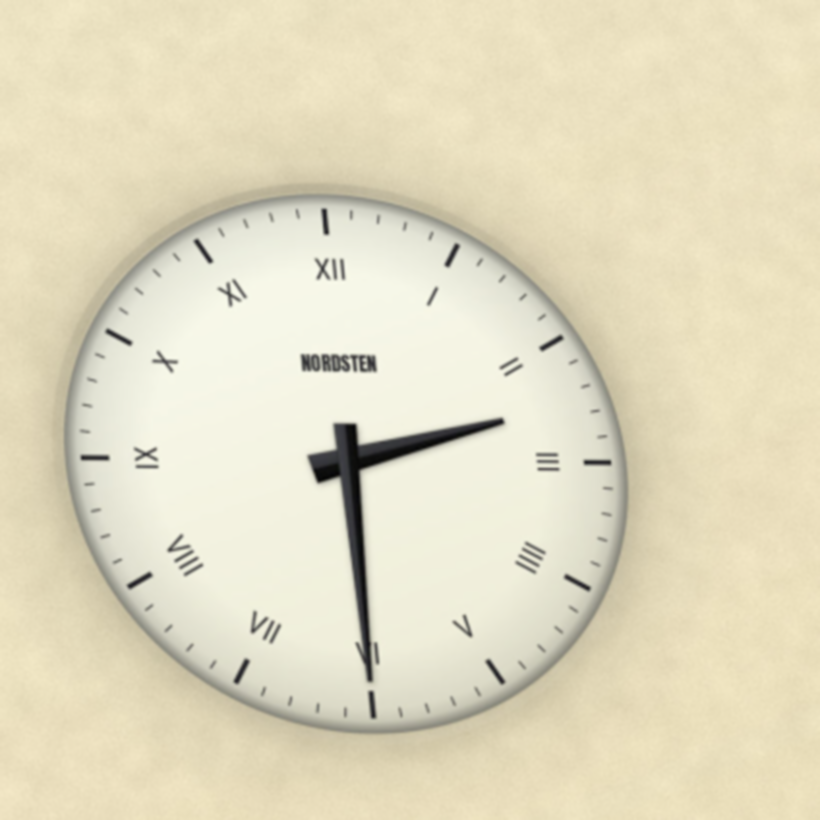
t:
2 h 30 min
